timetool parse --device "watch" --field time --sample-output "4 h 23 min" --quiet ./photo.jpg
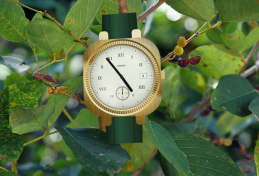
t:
4 h 54 min
